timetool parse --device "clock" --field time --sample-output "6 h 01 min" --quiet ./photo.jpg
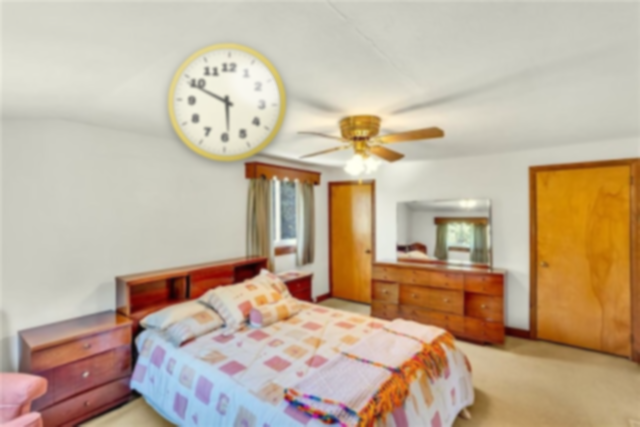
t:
5 h 49 min
